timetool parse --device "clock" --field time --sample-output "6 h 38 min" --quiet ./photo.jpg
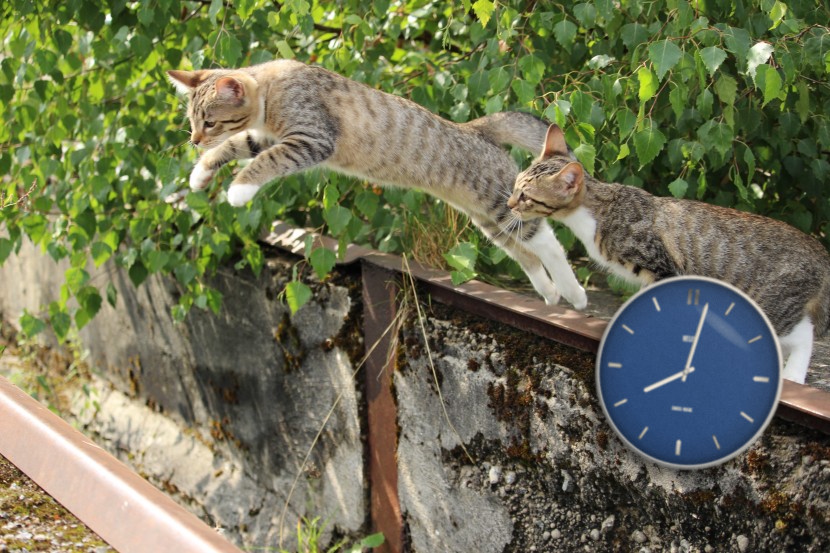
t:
8 h 02 min
